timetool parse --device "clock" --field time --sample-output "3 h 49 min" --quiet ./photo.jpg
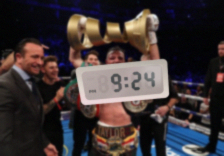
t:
9 h 24 min
